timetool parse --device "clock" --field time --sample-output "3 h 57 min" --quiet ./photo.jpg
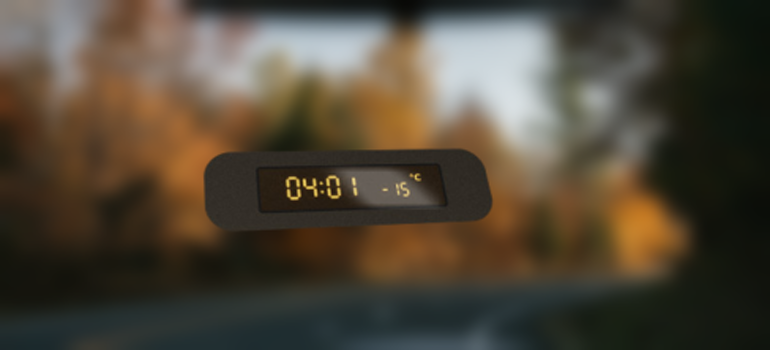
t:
4 h 01 min
